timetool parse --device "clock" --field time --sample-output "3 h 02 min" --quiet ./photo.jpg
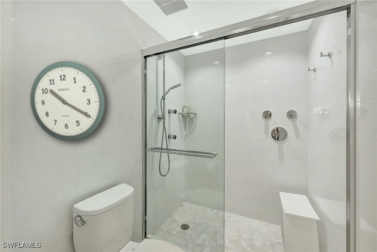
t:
10 h 20 min
